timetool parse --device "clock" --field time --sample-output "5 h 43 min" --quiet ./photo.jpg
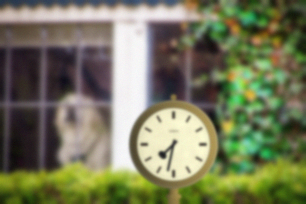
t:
7 h 32 min
